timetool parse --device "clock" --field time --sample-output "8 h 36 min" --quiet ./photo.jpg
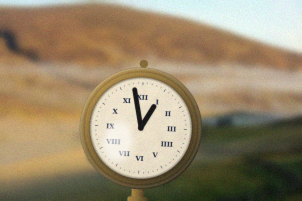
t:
12 h 58 min
